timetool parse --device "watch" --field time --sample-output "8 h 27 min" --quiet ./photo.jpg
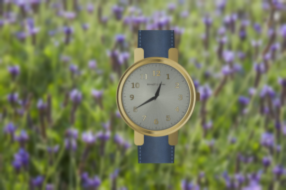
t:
12 h 40 min
